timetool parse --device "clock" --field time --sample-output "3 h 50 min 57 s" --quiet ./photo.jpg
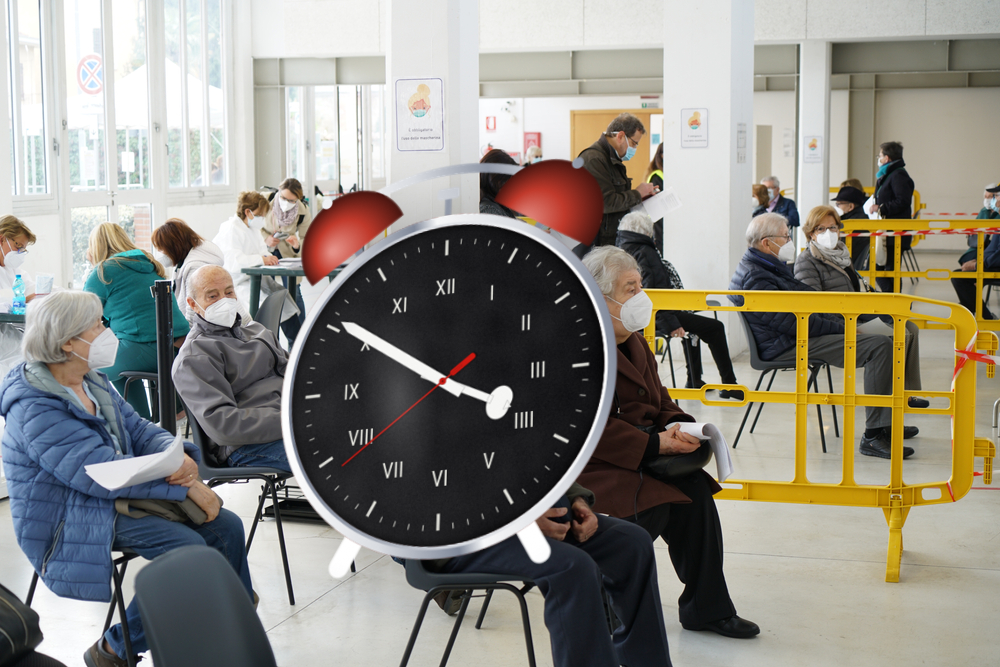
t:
3 h 50 min 39 s
